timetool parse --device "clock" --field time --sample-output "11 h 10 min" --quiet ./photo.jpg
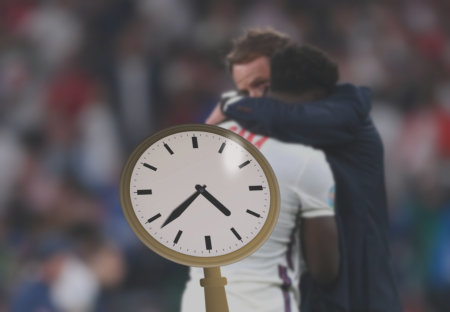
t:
4 h 38 min
